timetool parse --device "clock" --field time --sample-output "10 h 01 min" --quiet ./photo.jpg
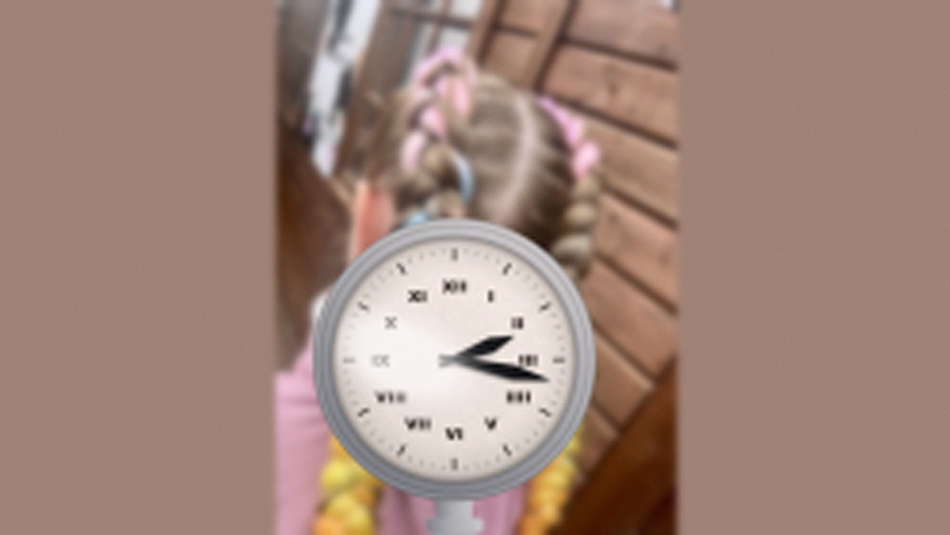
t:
2 h 17 min
